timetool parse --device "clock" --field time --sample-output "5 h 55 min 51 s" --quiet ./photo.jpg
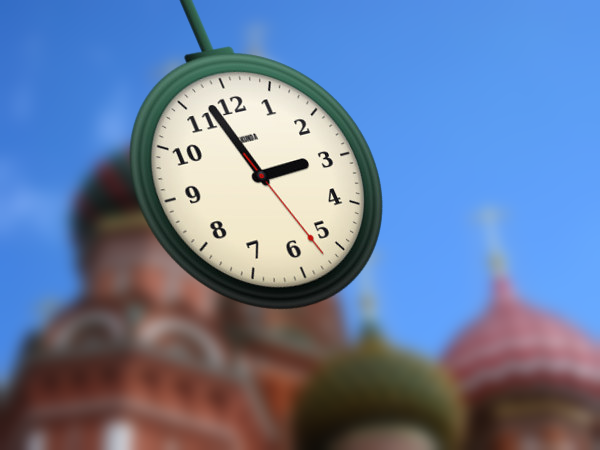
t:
2 h 57 min 27 s
